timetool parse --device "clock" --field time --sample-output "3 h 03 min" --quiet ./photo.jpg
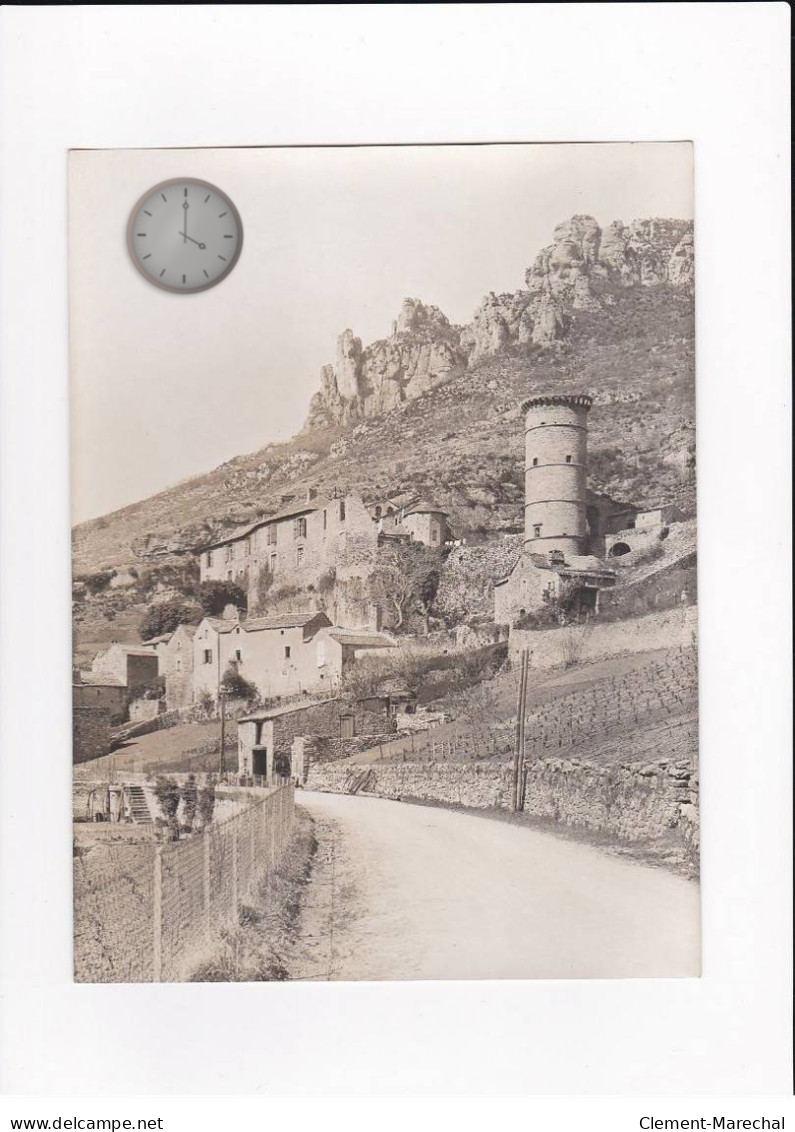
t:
4 h 00 min
